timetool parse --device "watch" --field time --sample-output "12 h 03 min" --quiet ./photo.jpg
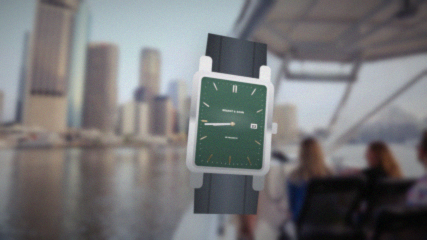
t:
8 h 44 min
